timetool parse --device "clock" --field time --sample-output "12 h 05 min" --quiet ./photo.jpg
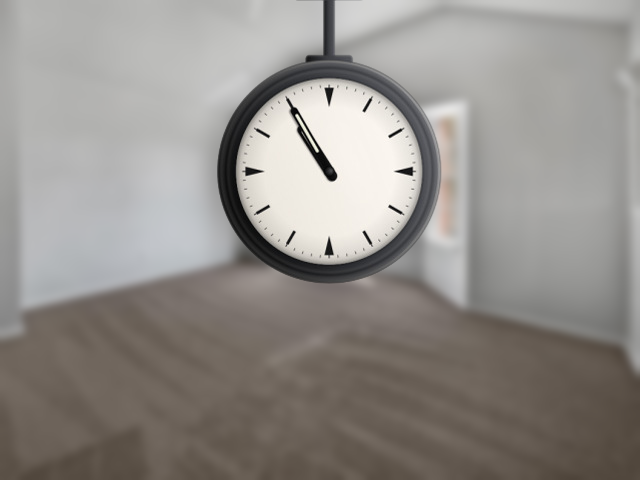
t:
10 h 55 min
